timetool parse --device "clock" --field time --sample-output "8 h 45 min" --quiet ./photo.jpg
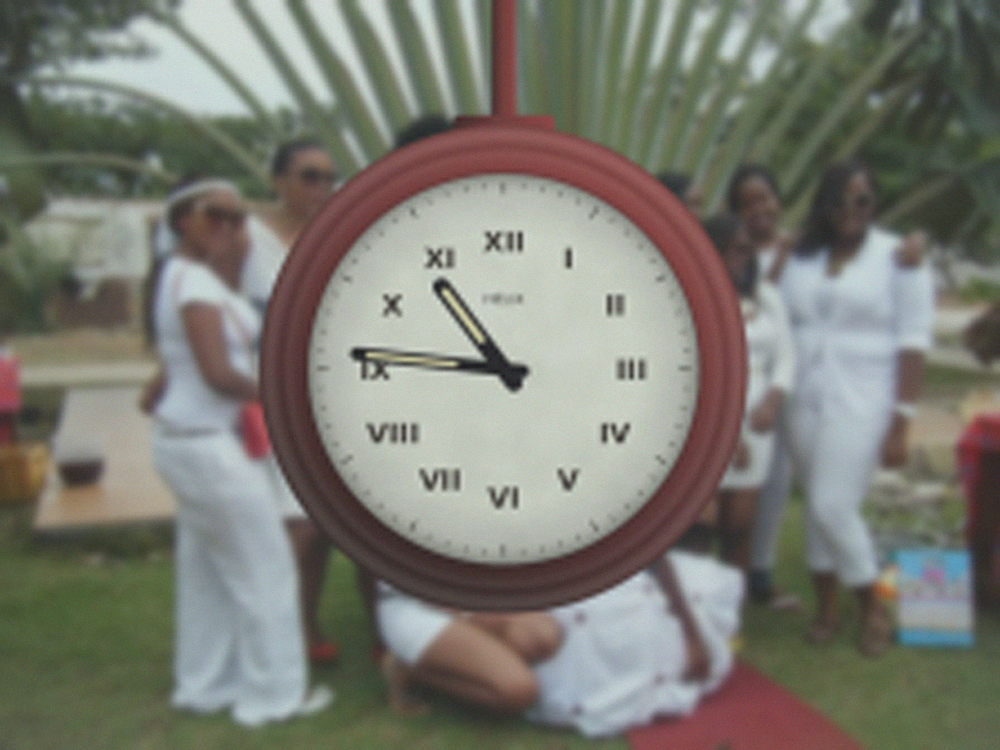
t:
10 h 46 min
